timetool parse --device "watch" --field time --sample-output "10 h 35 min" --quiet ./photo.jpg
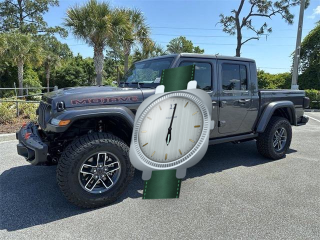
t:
6 h 01 min
